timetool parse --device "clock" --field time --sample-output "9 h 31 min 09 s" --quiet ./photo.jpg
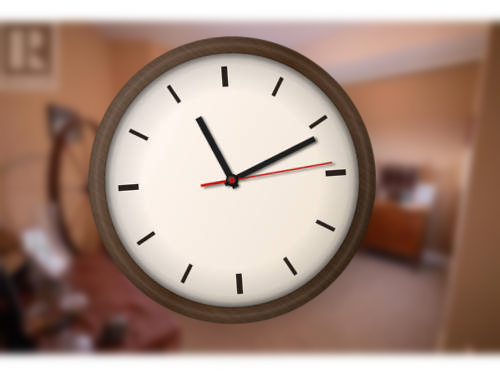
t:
11 h 11 min 14 s
